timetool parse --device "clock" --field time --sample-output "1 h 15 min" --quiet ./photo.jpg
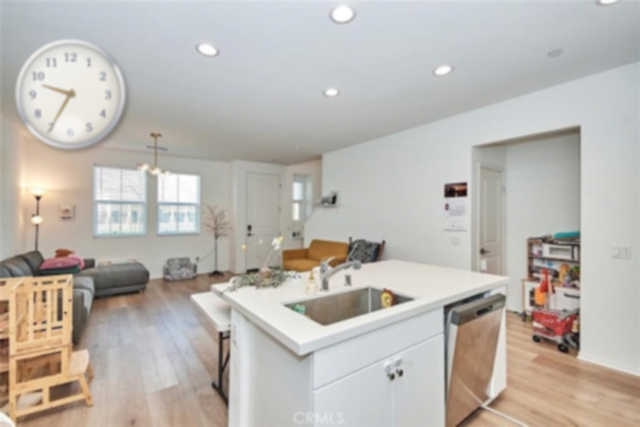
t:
9 h 35 min
